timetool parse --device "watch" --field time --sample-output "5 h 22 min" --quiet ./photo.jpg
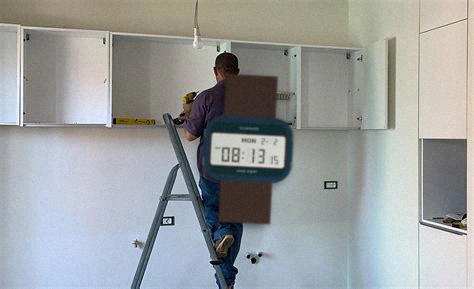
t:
8 h 13 min
